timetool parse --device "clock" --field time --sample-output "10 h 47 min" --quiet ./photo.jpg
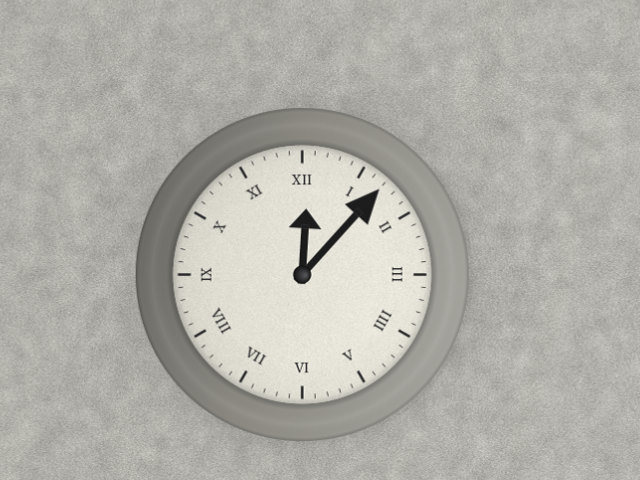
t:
12 h 07 min
